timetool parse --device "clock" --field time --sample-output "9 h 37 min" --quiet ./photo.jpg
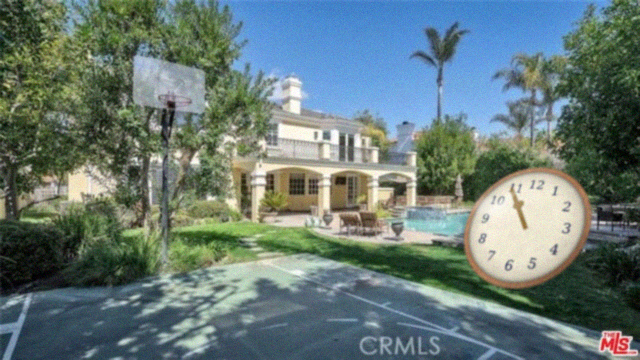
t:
10 h 54 min
